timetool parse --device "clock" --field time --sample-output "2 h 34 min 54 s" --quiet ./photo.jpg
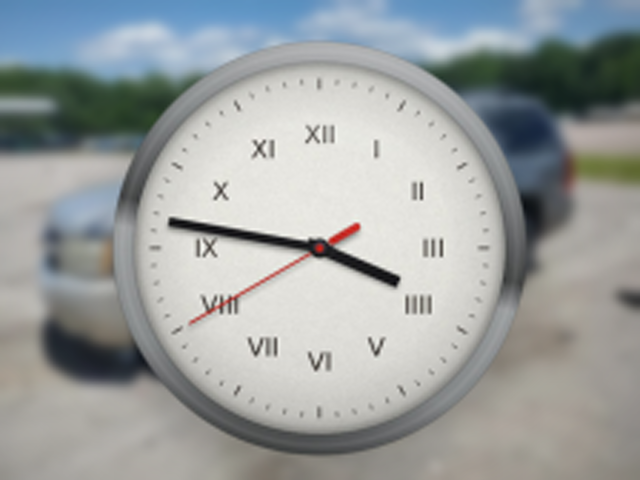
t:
3 h 46 min 40 s
